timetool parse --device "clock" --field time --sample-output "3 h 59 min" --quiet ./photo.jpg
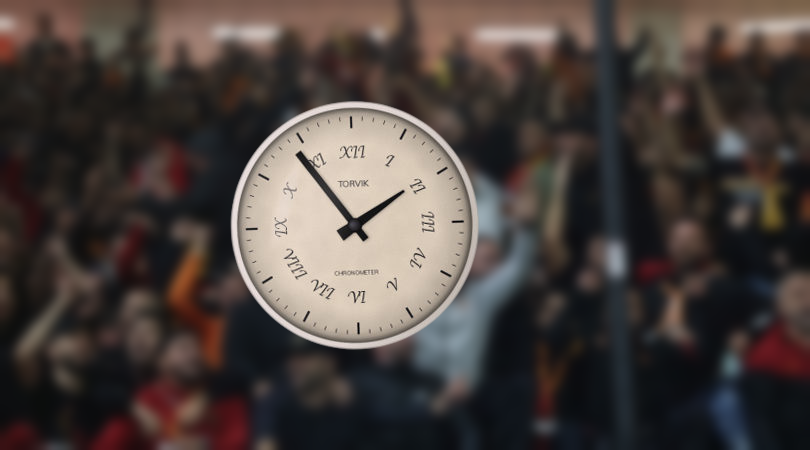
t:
1 h 54 min
